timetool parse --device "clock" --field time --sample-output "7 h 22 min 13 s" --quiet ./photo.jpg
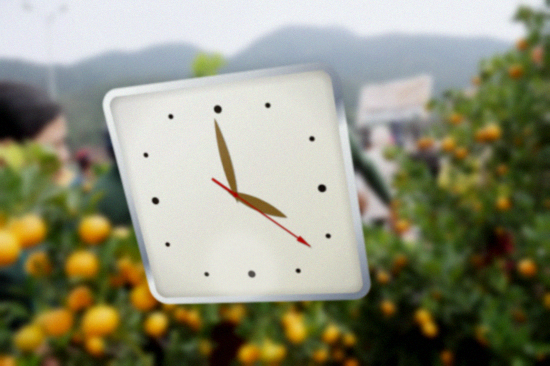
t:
3 h 59 min 22 s
